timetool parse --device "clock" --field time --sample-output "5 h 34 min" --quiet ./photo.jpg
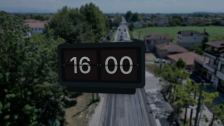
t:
16 h 00 min
